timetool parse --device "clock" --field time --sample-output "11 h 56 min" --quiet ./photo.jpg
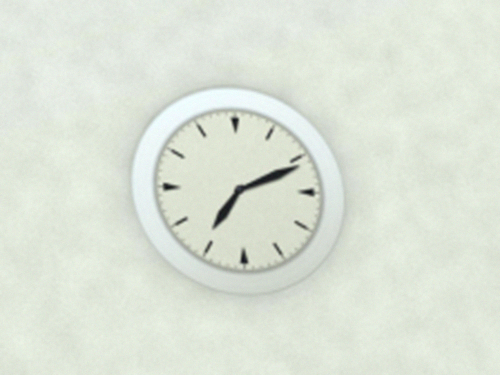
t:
7 h 11 min
